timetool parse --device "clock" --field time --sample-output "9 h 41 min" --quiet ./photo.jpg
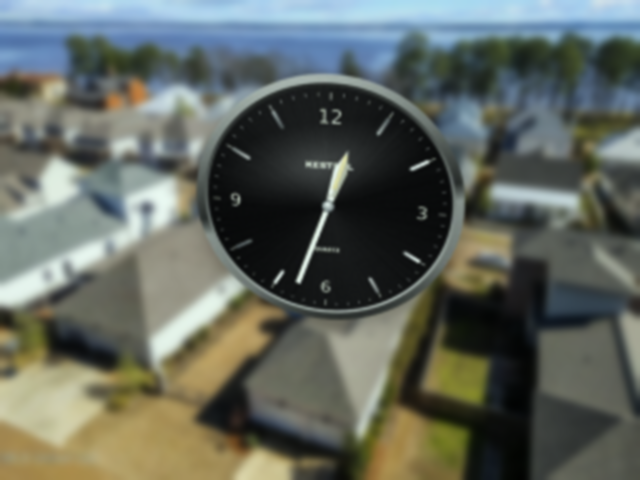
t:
12 h 33 min
